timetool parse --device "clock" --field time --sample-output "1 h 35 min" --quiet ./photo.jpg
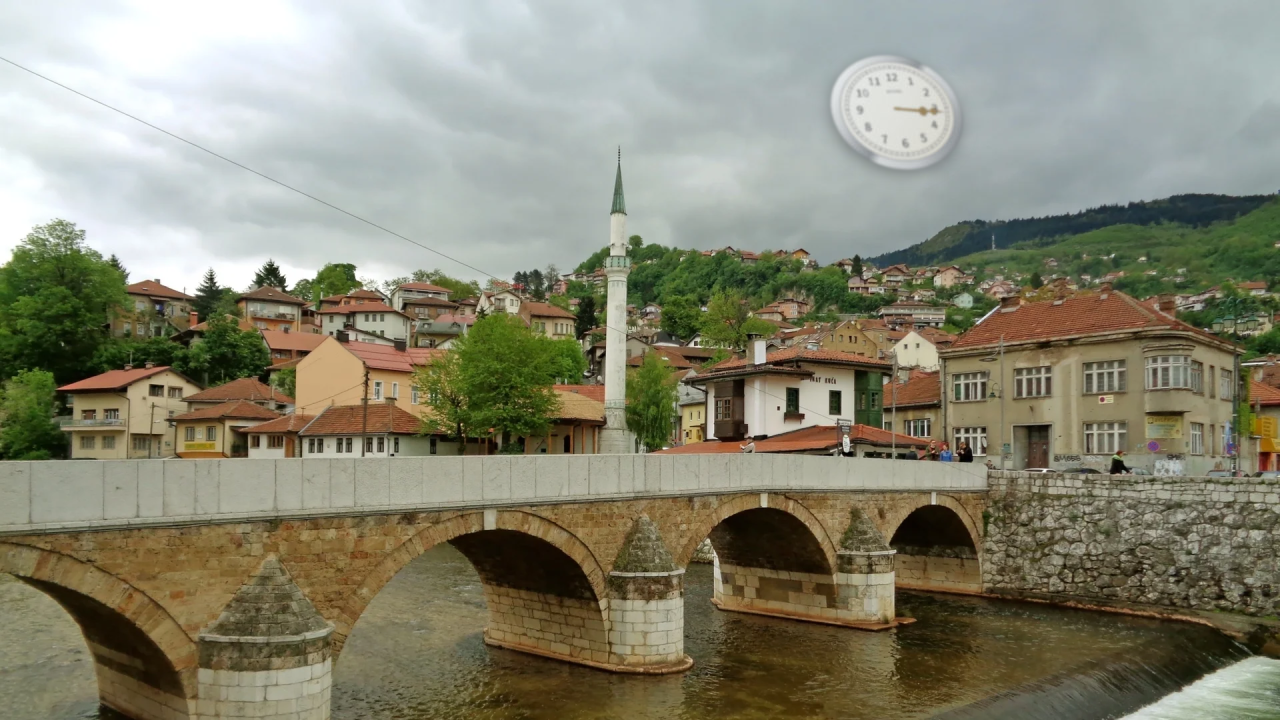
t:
3 h 16 min
